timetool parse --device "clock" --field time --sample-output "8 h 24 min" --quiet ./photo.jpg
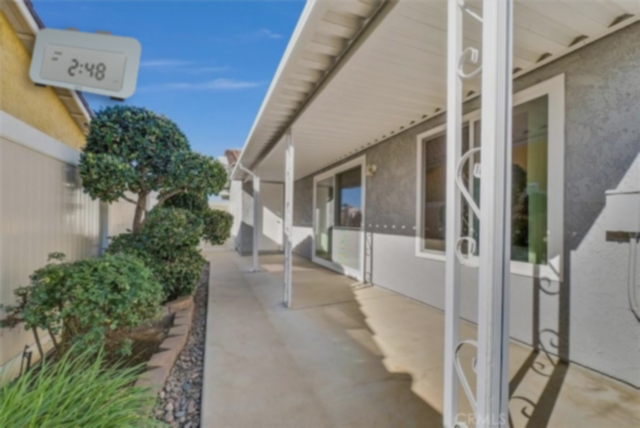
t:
2 h 48 min
